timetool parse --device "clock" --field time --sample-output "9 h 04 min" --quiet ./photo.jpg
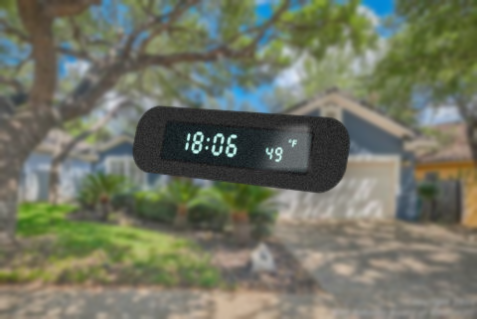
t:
18 h 06 min
